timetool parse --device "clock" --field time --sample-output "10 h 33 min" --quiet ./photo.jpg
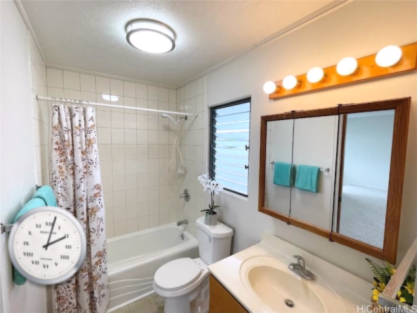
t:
2 h 02 min
